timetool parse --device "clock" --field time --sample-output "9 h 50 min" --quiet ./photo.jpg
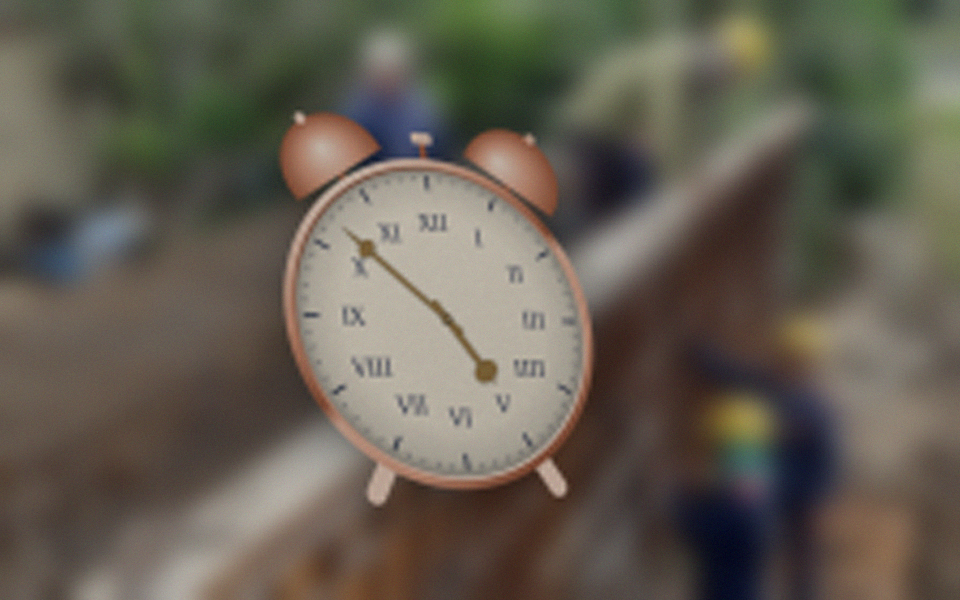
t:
4 h 52 min
